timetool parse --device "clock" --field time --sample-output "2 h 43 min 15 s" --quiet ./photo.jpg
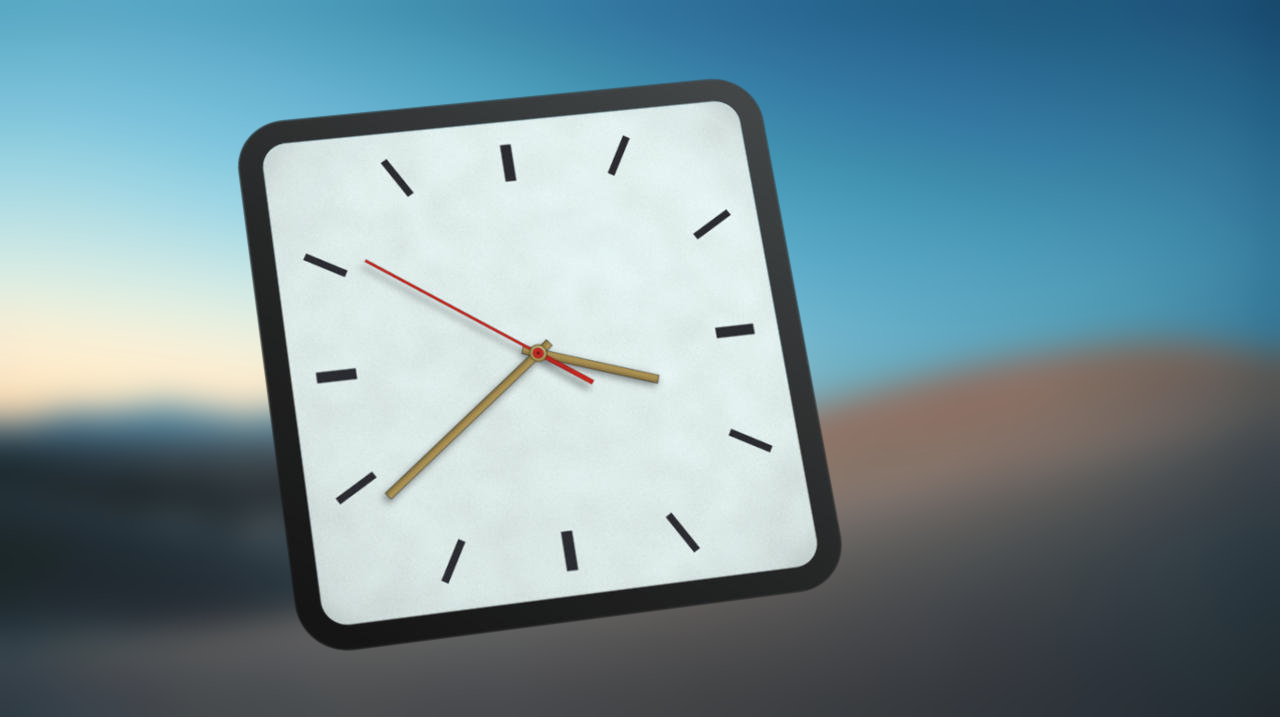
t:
3 h 38 min 51 s
